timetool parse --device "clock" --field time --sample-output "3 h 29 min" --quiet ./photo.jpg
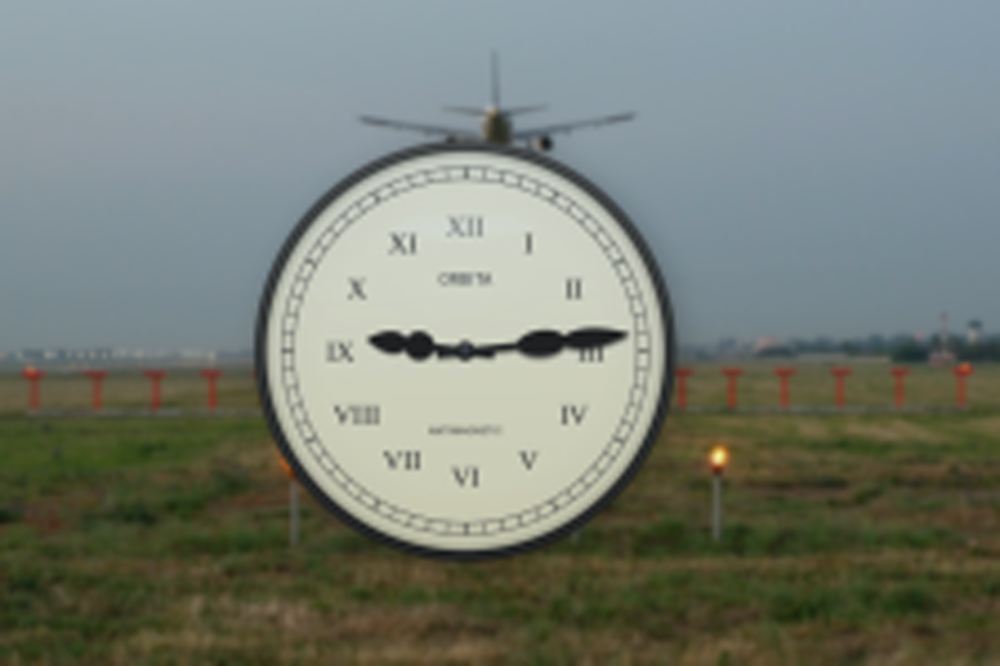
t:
9 h 14 min
